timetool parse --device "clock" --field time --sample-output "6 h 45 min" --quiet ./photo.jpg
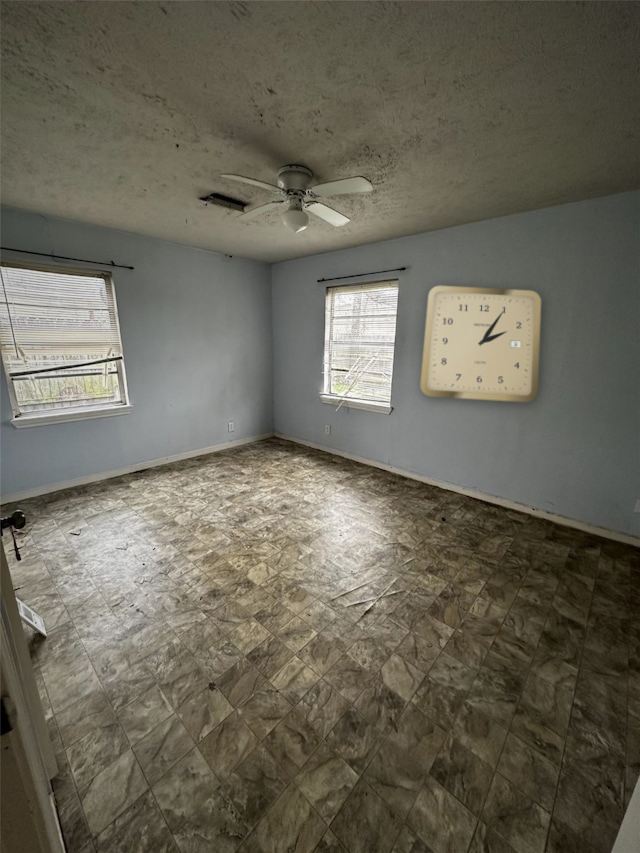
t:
2 h 05 min
